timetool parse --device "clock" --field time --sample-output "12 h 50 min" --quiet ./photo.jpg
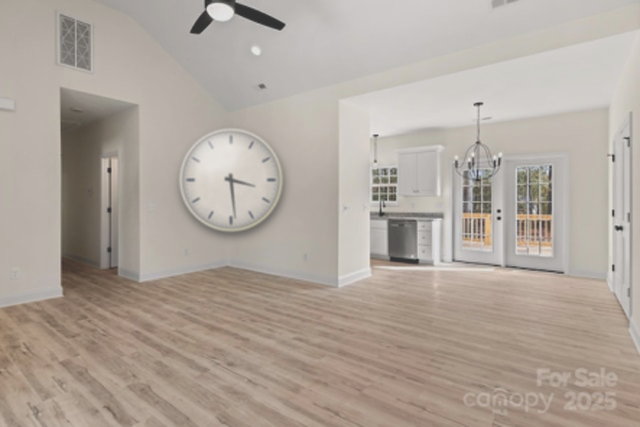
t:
3 h 29 min
